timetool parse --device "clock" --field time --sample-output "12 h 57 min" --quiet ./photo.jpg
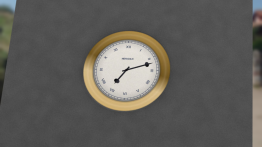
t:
7 h 12 min
